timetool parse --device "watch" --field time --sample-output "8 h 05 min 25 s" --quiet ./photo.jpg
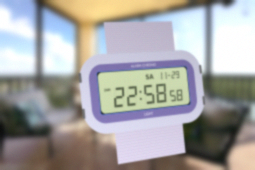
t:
22 h 58 min 58 s
